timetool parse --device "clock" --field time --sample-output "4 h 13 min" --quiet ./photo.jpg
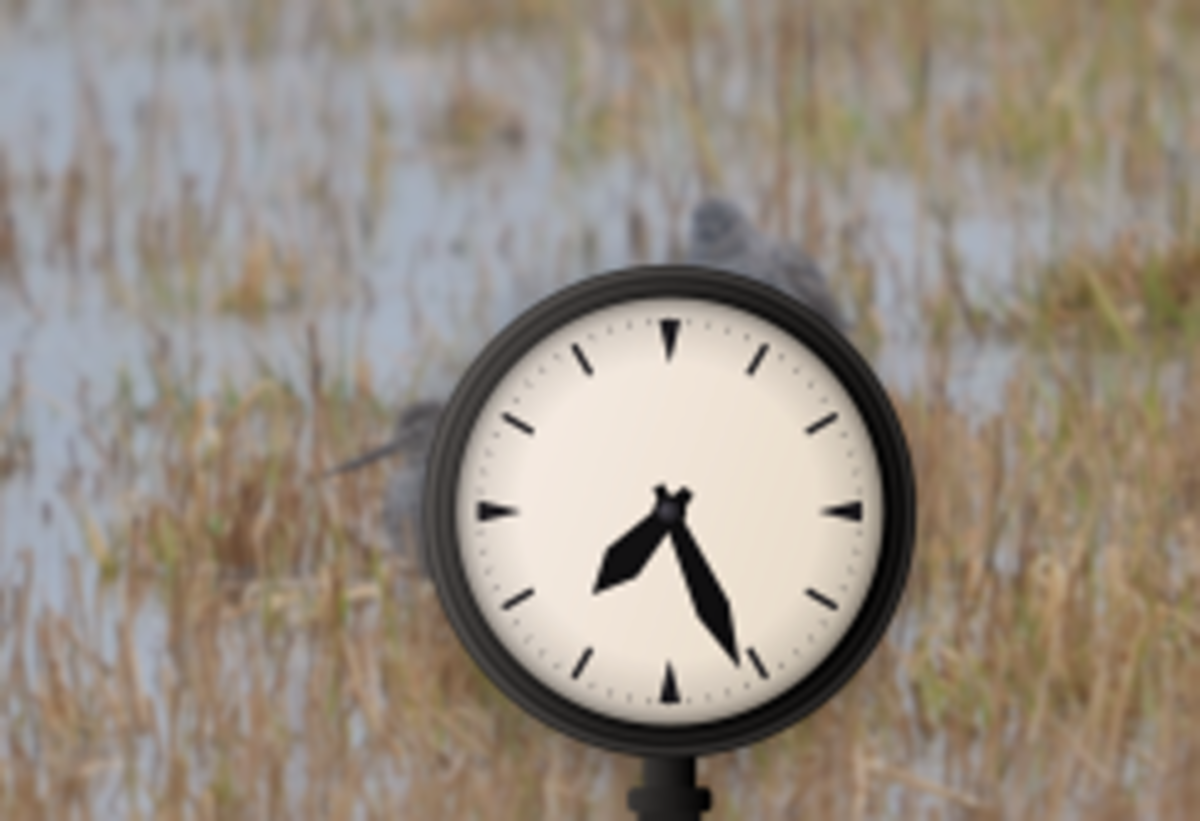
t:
7 h 26 min
